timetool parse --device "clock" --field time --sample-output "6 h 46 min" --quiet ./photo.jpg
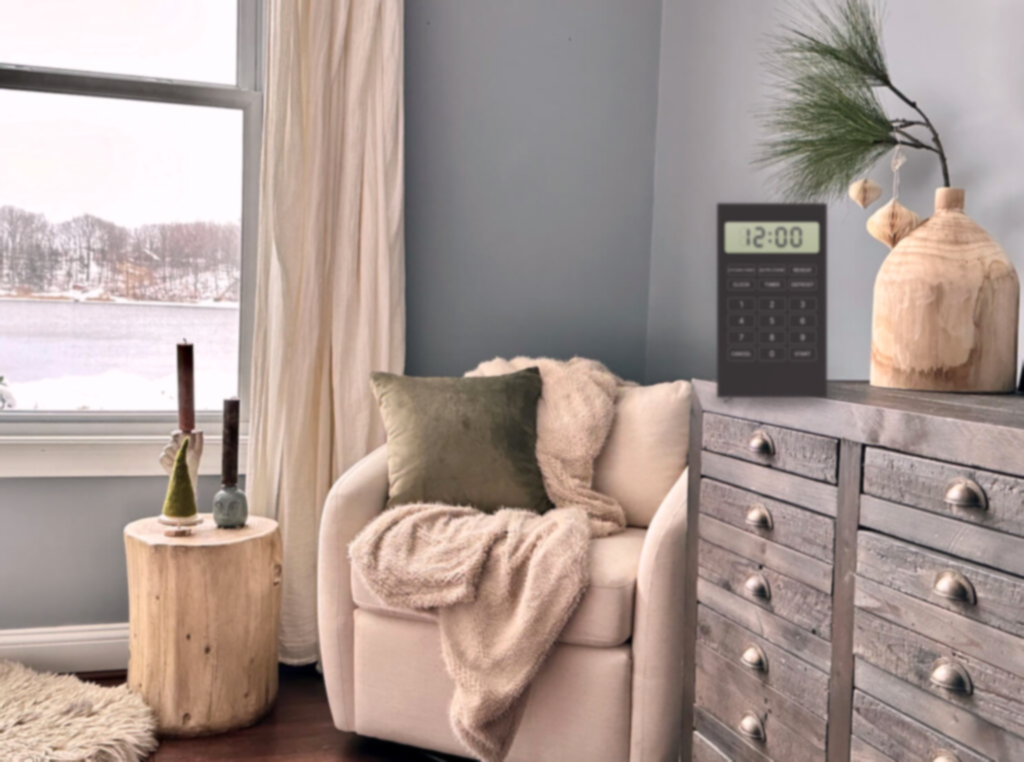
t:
12 h 00 min
